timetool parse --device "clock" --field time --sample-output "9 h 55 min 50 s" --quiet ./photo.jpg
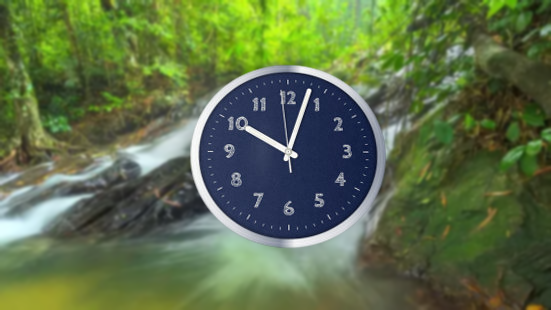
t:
10 h 02 min 59 s
